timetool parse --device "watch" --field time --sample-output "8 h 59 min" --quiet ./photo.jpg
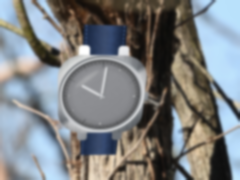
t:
10 h 01 min
